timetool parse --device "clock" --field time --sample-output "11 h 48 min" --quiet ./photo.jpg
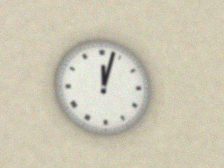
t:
12 h 03 min
